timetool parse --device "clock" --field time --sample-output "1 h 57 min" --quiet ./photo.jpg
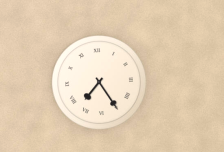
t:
7 h 25 min
